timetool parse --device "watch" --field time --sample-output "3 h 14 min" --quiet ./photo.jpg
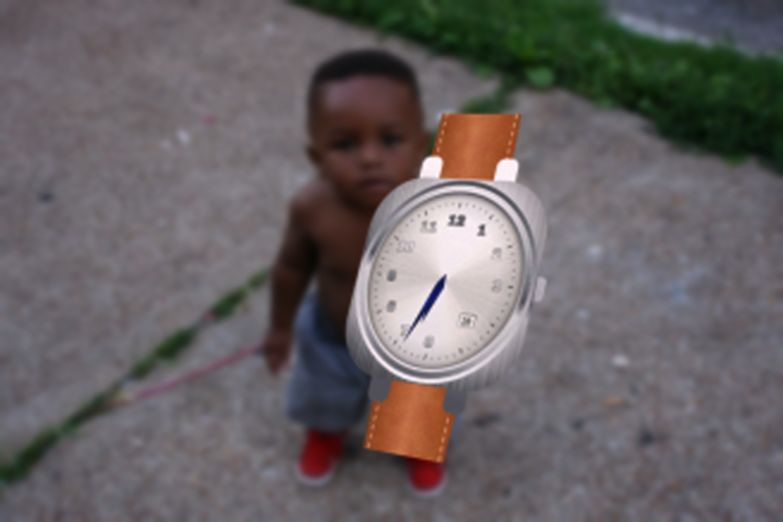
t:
6 h 34 min
